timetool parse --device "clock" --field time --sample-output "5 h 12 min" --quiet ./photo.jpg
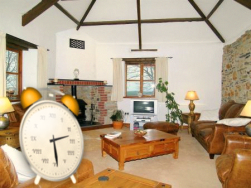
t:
2 h 29 min
